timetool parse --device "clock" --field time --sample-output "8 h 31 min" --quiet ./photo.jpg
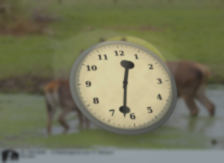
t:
12 h 32 min
